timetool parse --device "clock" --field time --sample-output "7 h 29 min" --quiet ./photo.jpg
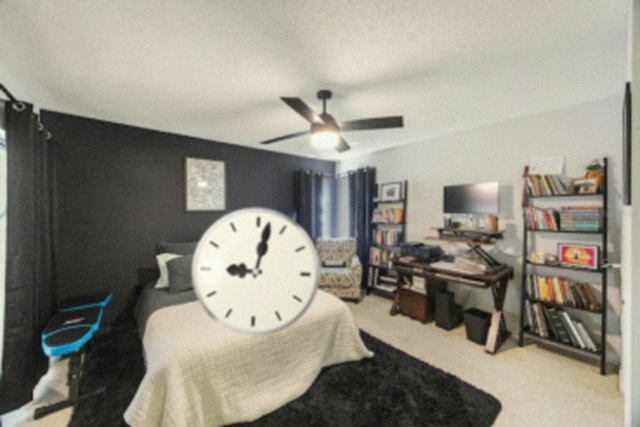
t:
9 h 02 min
